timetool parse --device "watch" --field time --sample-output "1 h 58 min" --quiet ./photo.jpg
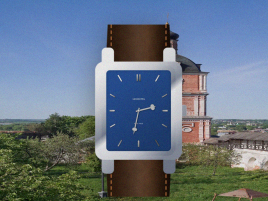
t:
2 h 32 min
